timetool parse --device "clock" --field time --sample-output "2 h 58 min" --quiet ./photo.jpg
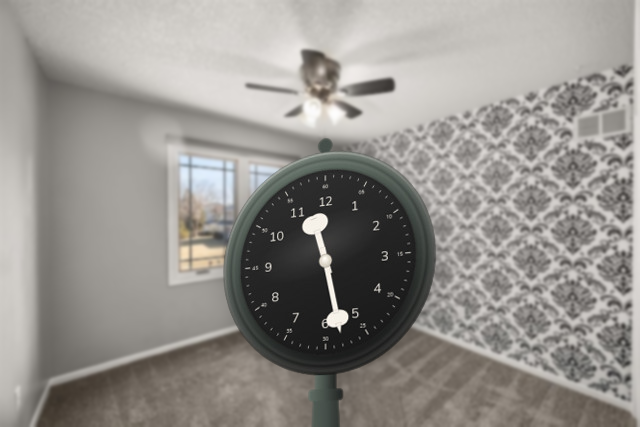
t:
11 h 28 min
